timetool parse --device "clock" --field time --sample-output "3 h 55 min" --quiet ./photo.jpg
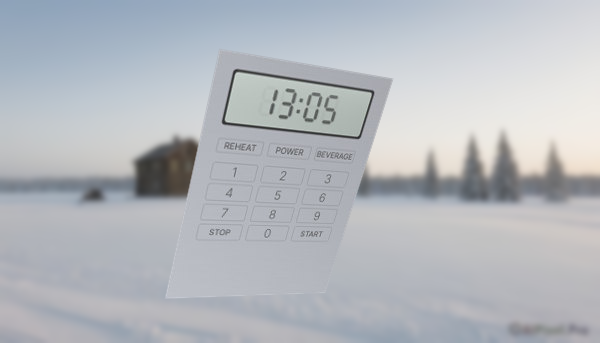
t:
13 h 05 min
